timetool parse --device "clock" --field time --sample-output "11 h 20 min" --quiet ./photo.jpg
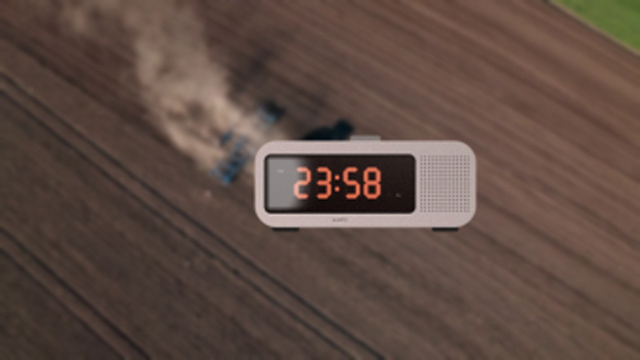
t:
23 h 58 min
